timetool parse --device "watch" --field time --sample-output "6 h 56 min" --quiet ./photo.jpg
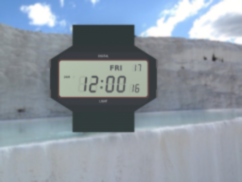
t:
12 h 00 min
